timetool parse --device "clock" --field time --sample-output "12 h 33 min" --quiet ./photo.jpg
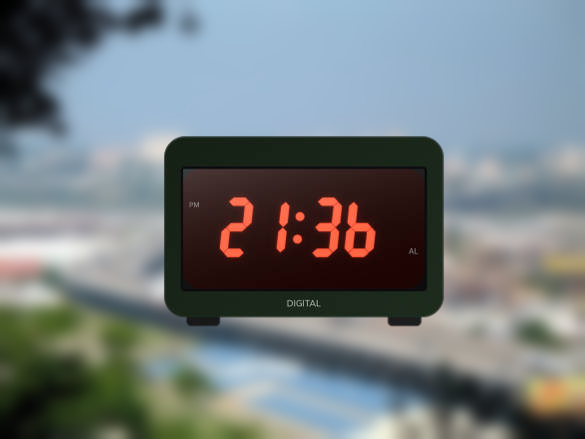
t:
21 h 36 min
